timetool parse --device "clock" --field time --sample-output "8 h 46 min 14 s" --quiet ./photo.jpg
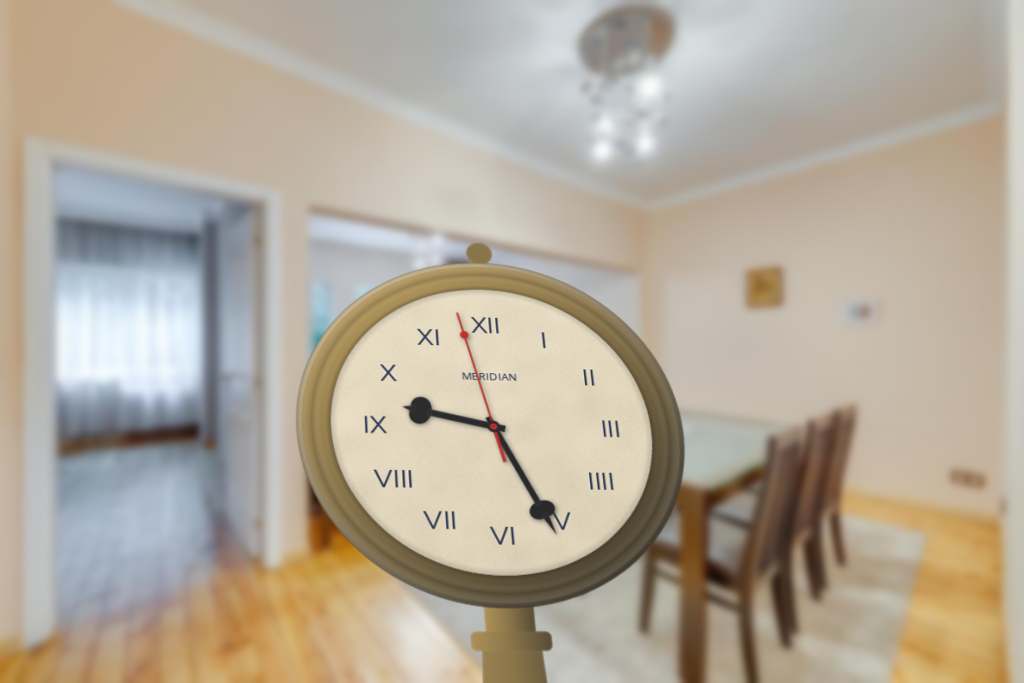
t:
9 h 25 min 58 s
